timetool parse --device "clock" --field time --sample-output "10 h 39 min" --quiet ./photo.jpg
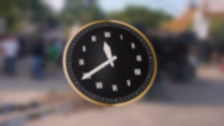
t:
11 h 40 min
